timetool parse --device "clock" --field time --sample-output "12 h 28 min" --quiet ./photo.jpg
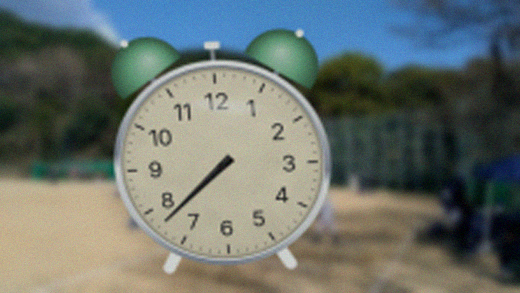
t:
7 h 38 min
